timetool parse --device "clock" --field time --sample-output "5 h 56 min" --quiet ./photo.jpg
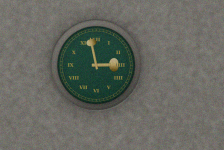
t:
2 h 58 min
